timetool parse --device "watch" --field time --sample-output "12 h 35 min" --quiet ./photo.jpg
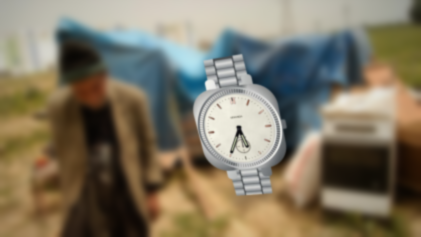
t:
5 h 35 min
